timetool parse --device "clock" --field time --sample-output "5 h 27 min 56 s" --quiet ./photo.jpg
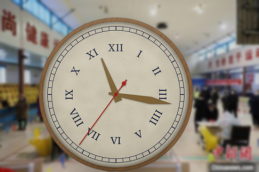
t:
11 h 16 min 36 s
